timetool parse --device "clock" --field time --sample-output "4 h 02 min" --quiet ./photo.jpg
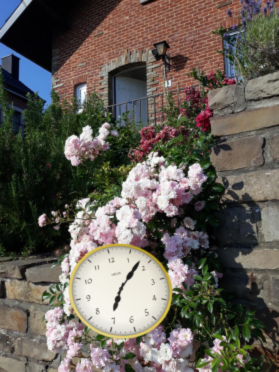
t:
7 h 08 min
